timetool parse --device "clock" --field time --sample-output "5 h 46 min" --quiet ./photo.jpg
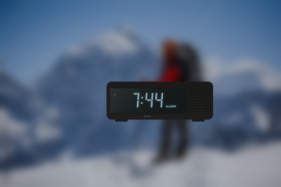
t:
7 h 44 min
